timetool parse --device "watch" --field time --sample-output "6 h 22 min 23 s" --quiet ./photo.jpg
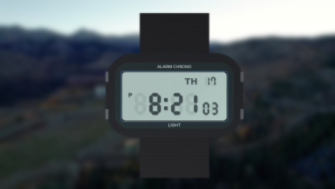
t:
8 h 21 min 03 s
